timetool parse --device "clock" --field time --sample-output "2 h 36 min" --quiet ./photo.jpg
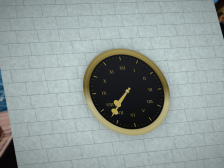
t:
7 h 37 min
